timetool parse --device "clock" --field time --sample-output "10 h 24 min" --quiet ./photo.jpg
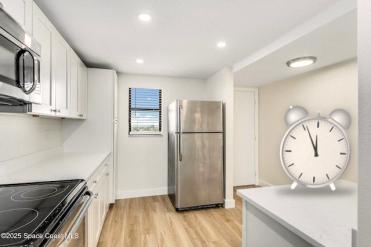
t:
11 h 56 min
